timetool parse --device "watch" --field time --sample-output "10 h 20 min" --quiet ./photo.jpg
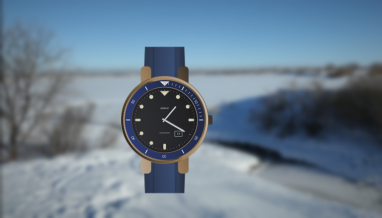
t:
1 h 20 min
